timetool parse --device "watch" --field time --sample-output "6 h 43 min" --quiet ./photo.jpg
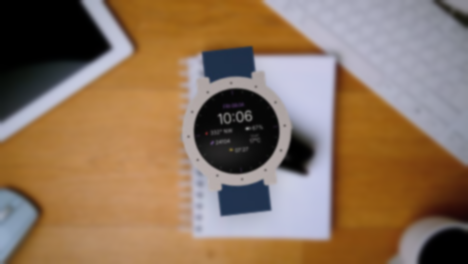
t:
10 h 06 min
